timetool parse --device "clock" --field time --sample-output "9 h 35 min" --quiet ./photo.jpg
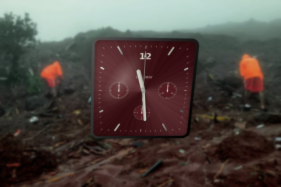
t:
11 h 29 min
